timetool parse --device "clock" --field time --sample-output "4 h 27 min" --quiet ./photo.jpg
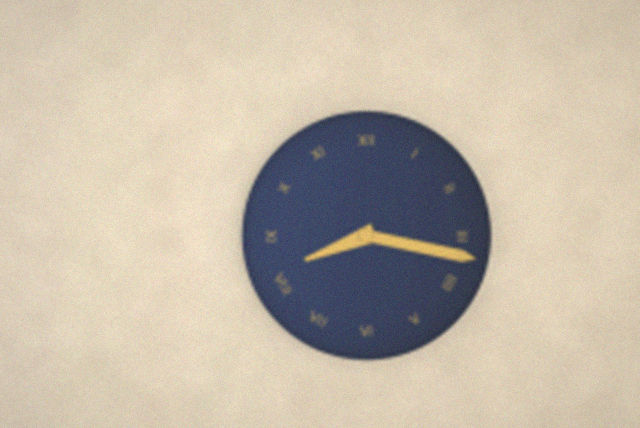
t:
8 h 17 min
